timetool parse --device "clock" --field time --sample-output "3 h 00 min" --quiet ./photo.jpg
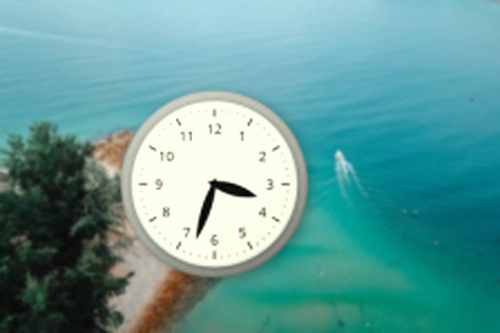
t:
3 h 33 min
